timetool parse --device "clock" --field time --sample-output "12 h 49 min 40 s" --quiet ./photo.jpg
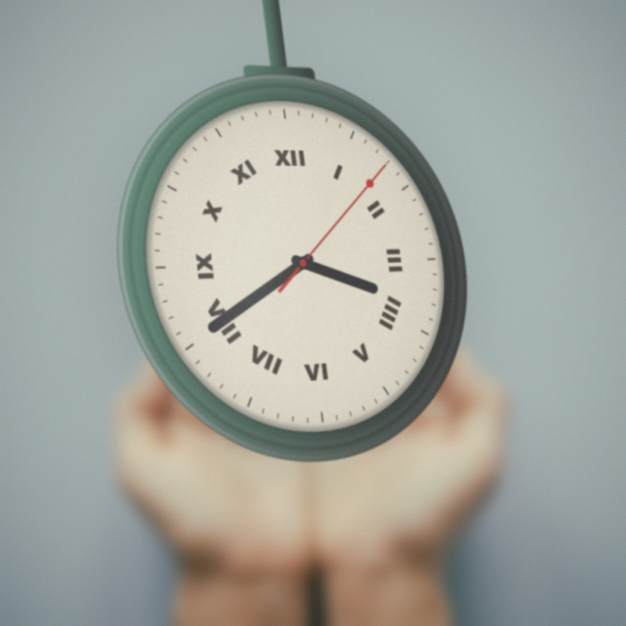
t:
3 h 40 min 08 s
